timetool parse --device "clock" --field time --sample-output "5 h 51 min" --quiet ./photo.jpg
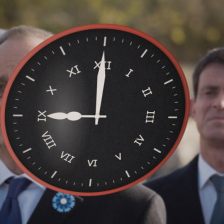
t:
9 h 00 min
